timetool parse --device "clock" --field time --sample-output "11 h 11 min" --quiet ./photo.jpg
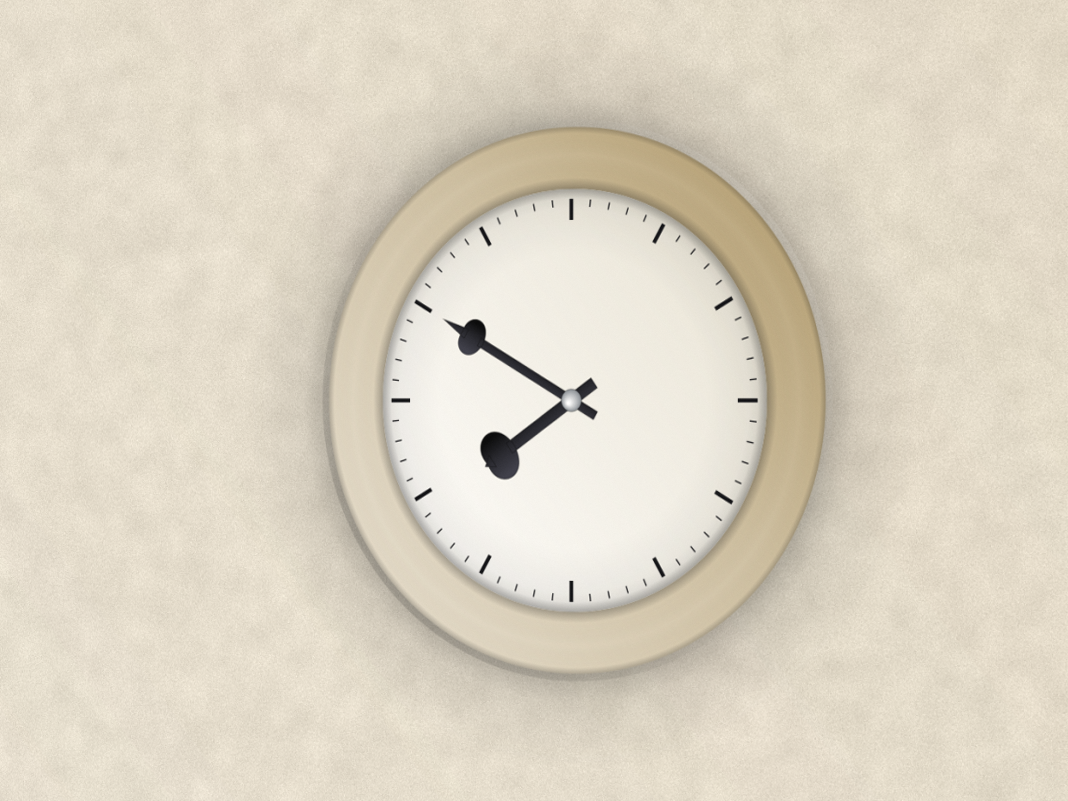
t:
7 h 50 min
